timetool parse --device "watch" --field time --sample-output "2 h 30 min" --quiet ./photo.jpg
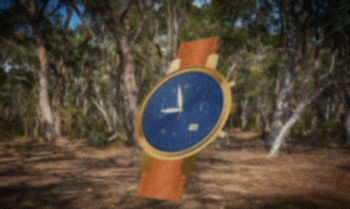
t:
8 h 57 min
